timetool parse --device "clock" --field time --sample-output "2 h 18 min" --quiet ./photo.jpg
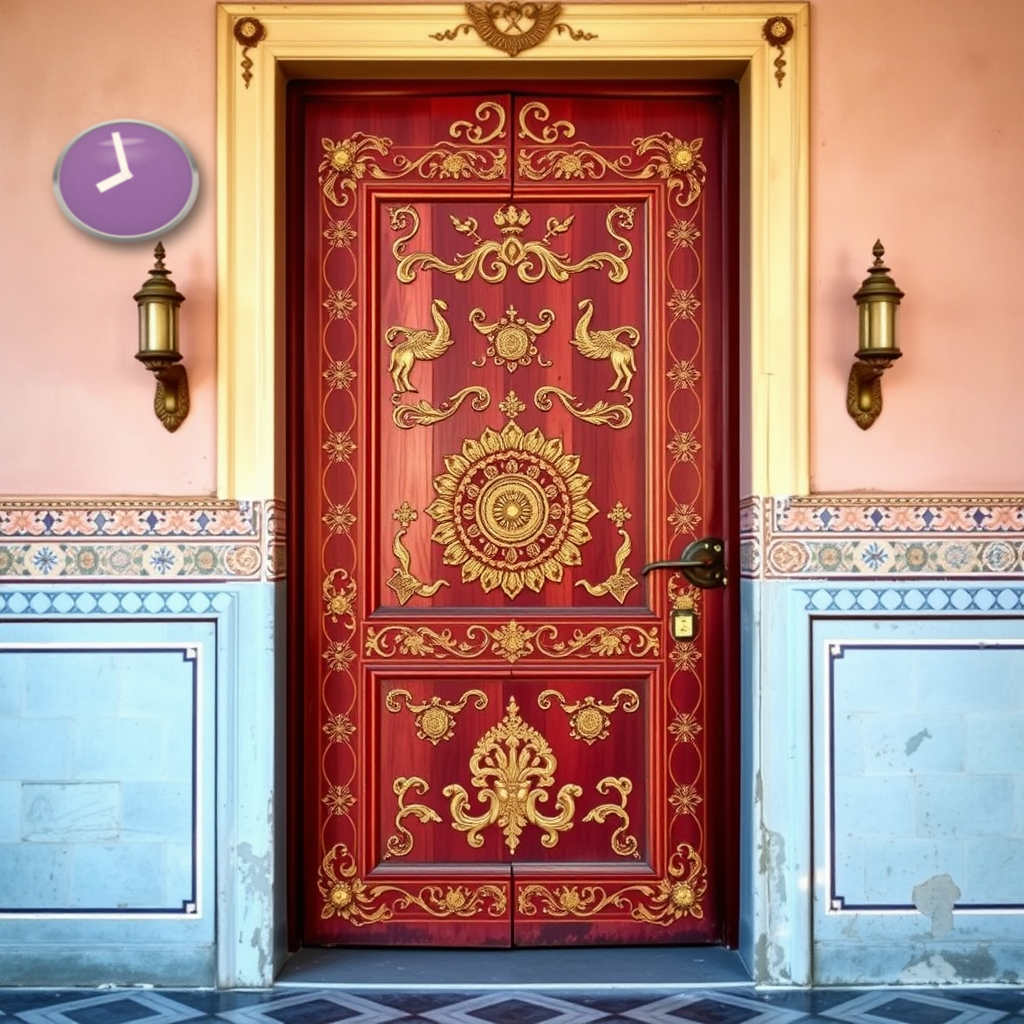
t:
7 h 58 min
